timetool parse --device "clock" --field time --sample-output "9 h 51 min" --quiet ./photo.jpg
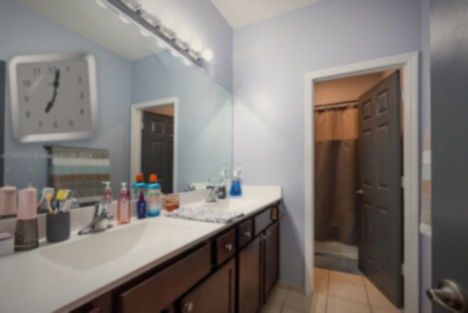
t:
7 h 02 min
